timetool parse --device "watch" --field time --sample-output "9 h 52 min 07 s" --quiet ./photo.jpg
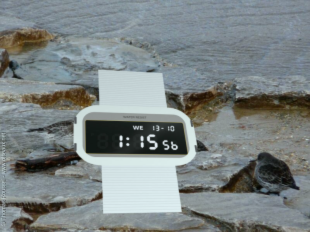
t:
1 h 15 min 56 s
